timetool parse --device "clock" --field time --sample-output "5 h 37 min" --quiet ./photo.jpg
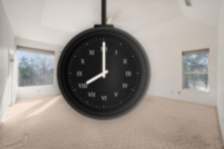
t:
8 h 00 min
